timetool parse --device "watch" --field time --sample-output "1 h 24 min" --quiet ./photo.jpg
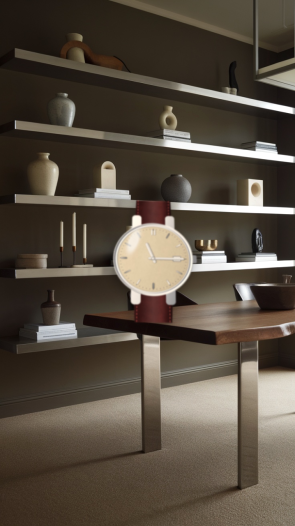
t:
11 h 15 min
